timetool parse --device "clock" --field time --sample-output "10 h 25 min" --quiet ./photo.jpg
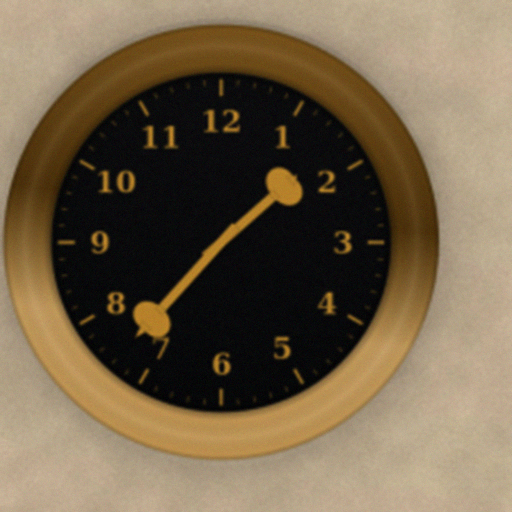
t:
1 h 37 min
